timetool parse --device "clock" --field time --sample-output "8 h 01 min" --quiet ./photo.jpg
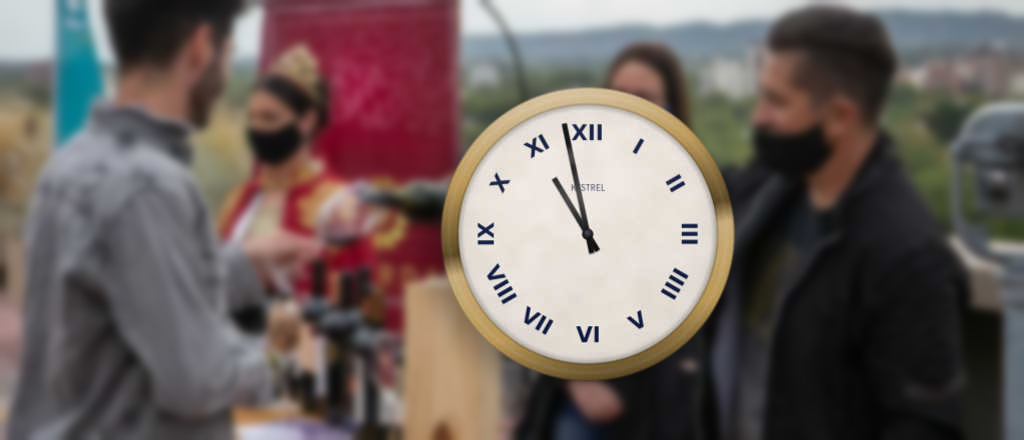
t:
10 h 58 min
